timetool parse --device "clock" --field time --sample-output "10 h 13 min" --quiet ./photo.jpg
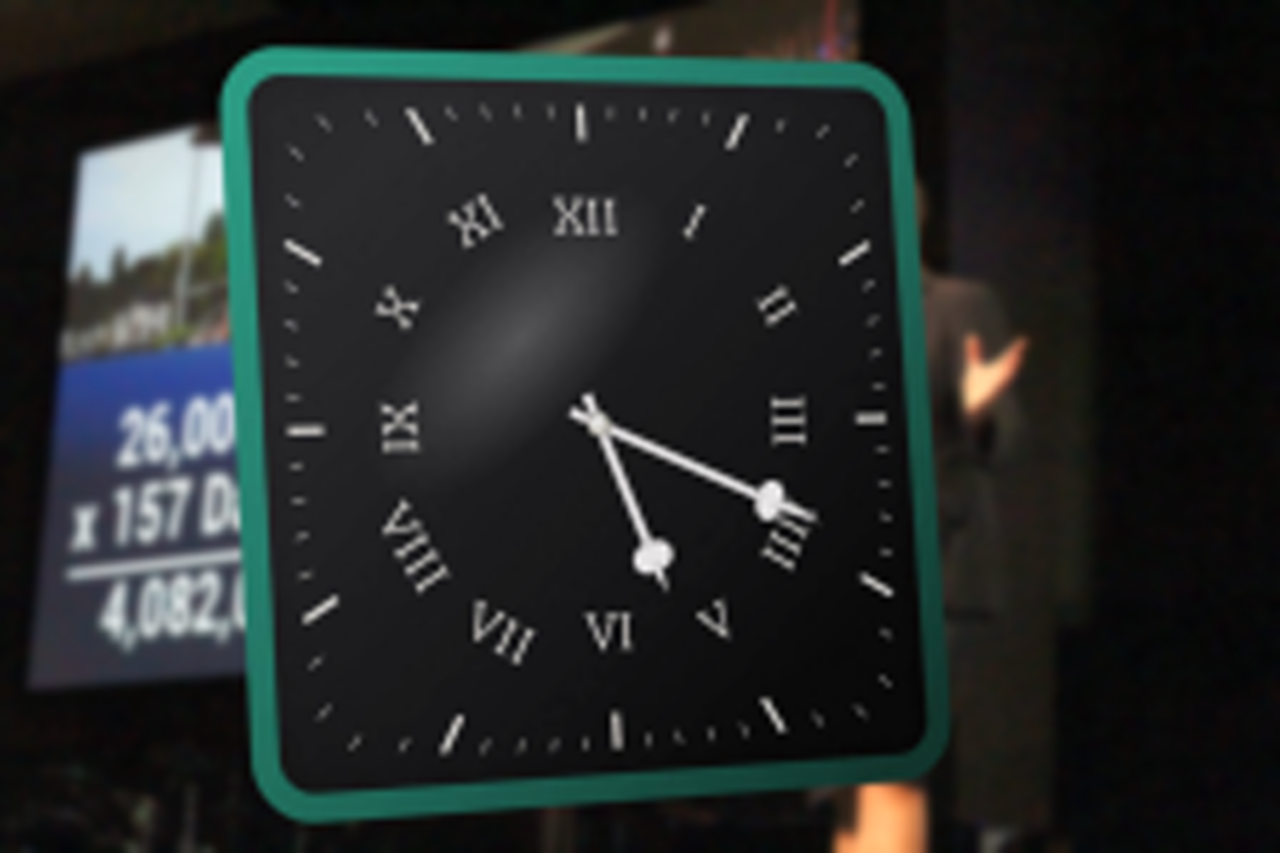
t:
5 h 19 min
